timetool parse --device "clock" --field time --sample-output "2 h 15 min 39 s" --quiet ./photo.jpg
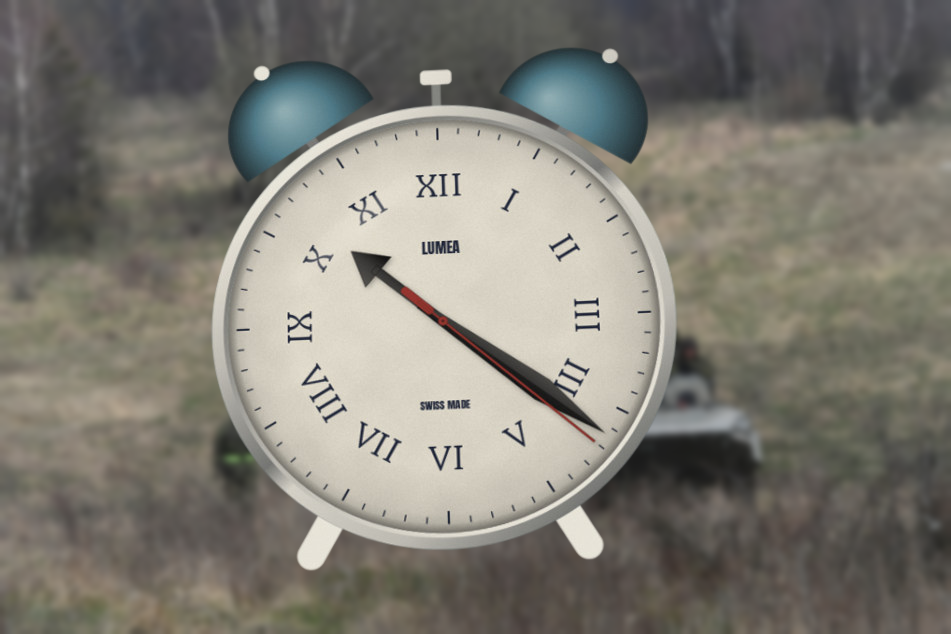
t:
10 h 21 min 22 s
